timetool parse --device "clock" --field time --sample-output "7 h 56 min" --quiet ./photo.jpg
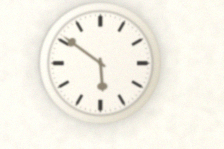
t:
5 h 51 min
